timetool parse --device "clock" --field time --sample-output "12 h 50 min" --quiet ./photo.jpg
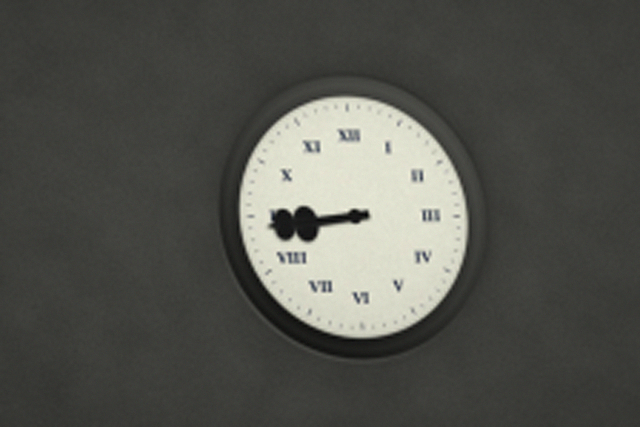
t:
8 h 44 min
